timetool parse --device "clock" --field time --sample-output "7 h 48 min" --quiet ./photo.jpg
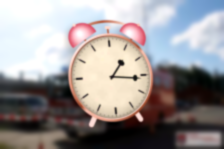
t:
1 h 16 min
